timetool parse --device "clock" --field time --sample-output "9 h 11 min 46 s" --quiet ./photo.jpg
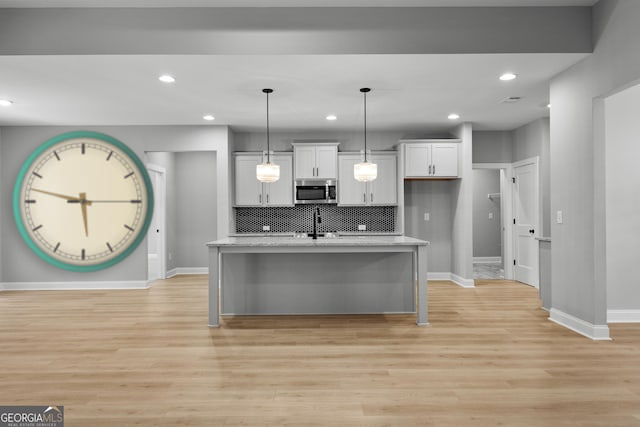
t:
5 h 47 min 15 s
